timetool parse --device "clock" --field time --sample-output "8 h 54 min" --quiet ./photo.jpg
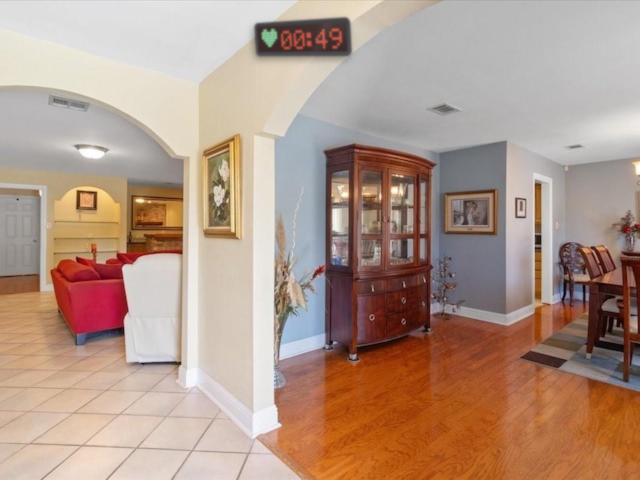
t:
0 h 49 min
